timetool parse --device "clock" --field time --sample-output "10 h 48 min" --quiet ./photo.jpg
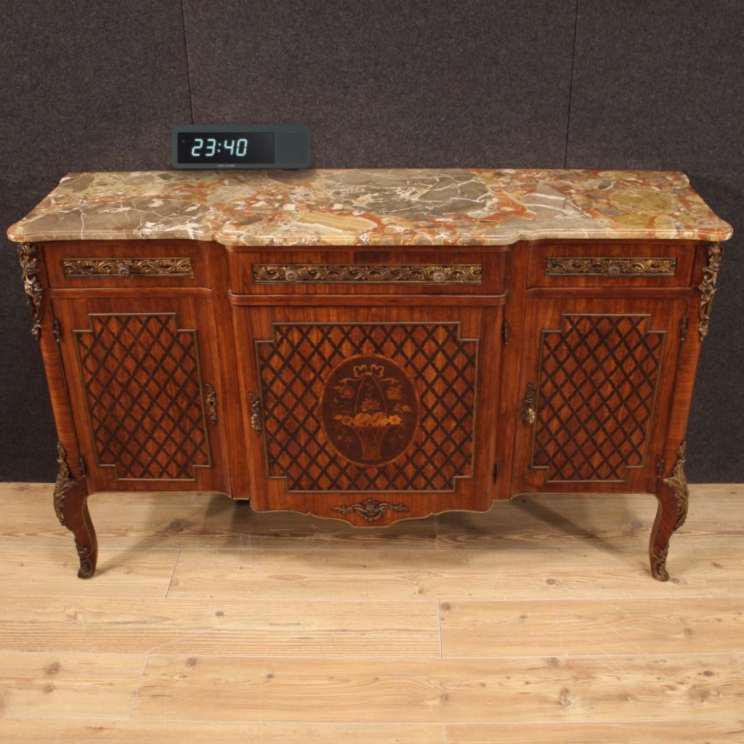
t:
23 h 40 min
